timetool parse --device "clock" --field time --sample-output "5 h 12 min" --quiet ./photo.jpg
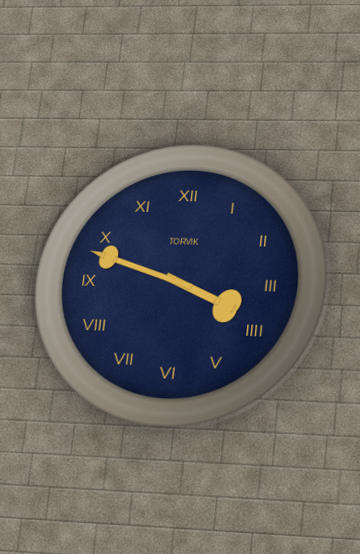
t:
3 h 48 min
